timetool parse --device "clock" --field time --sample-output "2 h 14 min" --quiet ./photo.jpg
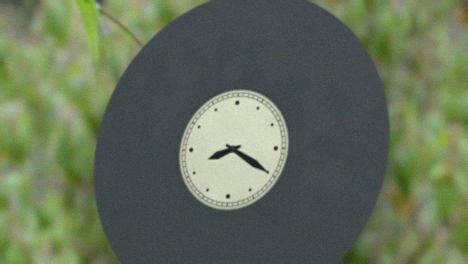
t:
8 h 20 min
